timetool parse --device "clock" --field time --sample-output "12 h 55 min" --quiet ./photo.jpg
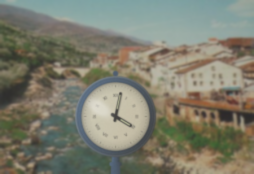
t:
4 h 02 min
